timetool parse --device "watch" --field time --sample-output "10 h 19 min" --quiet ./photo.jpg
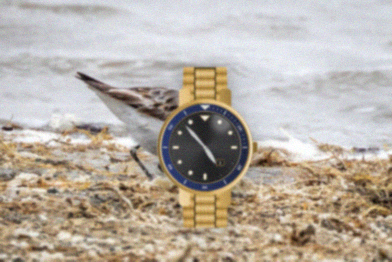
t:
4 h 53 min
